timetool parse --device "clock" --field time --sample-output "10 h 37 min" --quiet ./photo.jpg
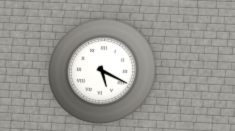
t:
5 h 19 min
